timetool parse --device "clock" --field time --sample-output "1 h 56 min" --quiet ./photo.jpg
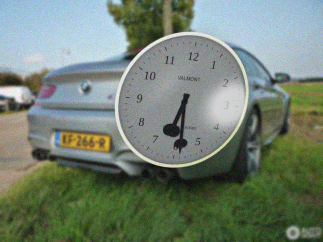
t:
6 h 29 min
